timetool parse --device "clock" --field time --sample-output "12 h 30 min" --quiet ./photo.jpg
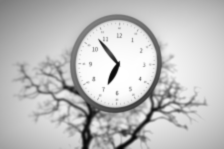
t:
6 h 53 min
